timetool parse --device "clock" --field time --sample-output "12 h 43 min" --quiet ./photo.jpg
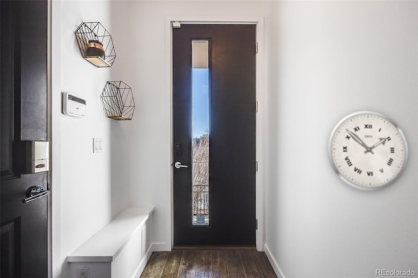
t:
1 h 52 min
